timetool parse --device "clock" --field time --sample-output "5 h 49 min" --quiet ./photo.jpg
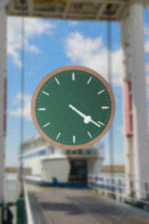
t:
4 h 21 min
